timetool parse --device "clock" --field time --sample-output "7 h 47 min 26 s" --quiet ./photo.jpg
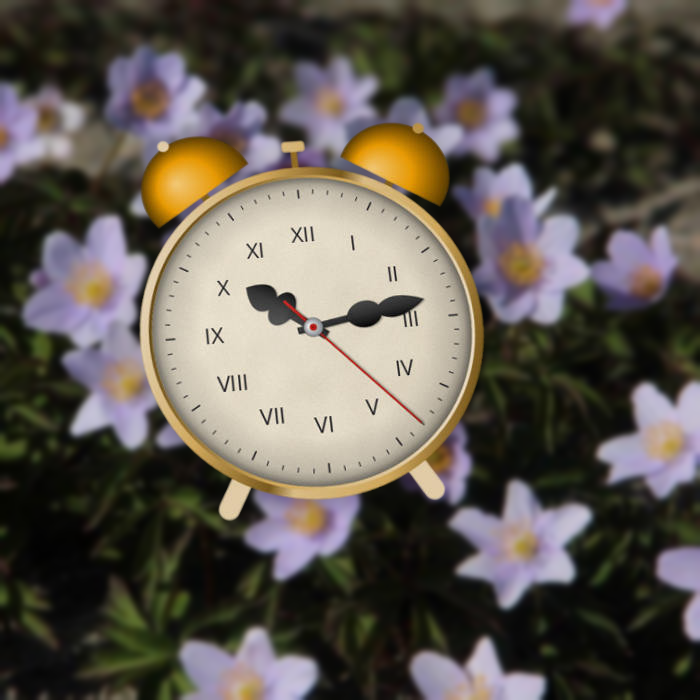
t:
10 h 13 min 23 s
